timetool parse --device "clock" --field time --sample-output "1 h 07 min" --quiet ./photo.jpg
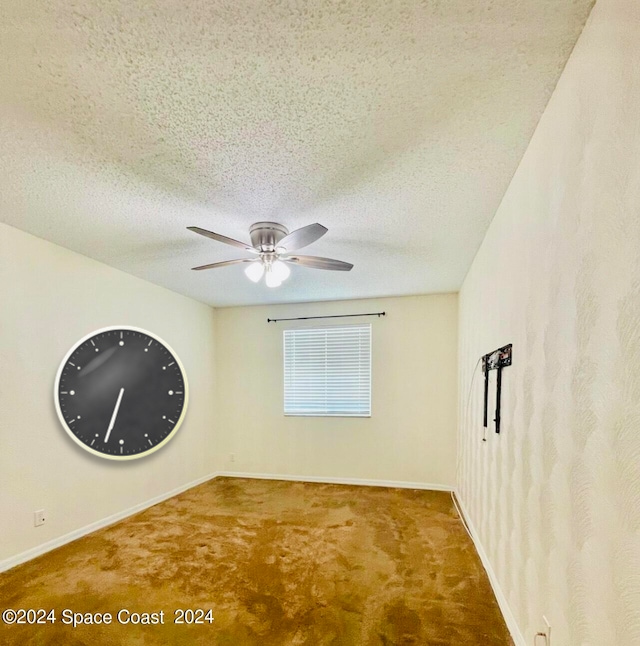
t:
6 h 33 min
